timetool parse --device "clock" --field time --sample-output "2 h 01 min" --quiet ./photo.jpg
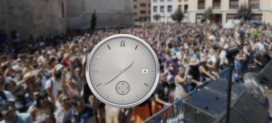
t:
1 h 39 min
